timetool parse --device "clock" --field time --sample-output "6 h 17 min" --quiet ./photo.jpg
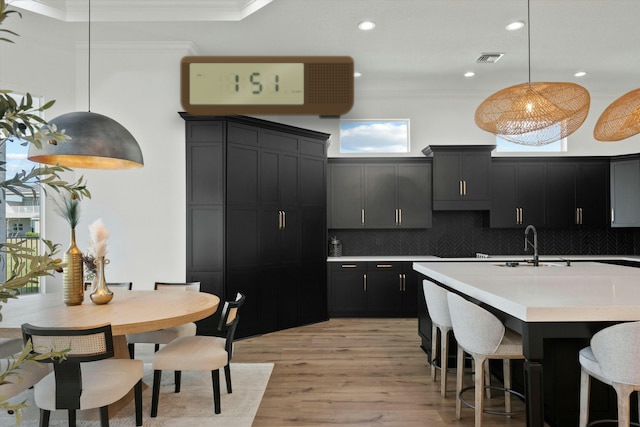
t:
1 h 51 min
